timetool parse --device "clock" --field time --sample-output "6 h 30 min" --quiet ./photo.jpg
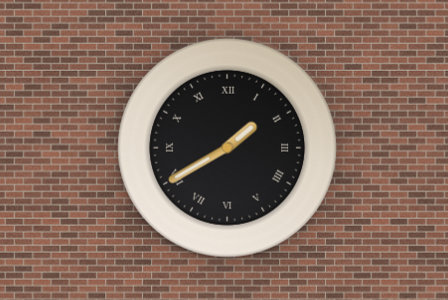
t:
1 h 40 min
